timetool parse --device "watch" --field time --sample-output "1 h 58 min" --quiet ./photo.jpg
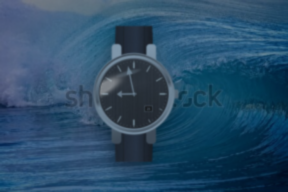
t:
8 h 58 min
